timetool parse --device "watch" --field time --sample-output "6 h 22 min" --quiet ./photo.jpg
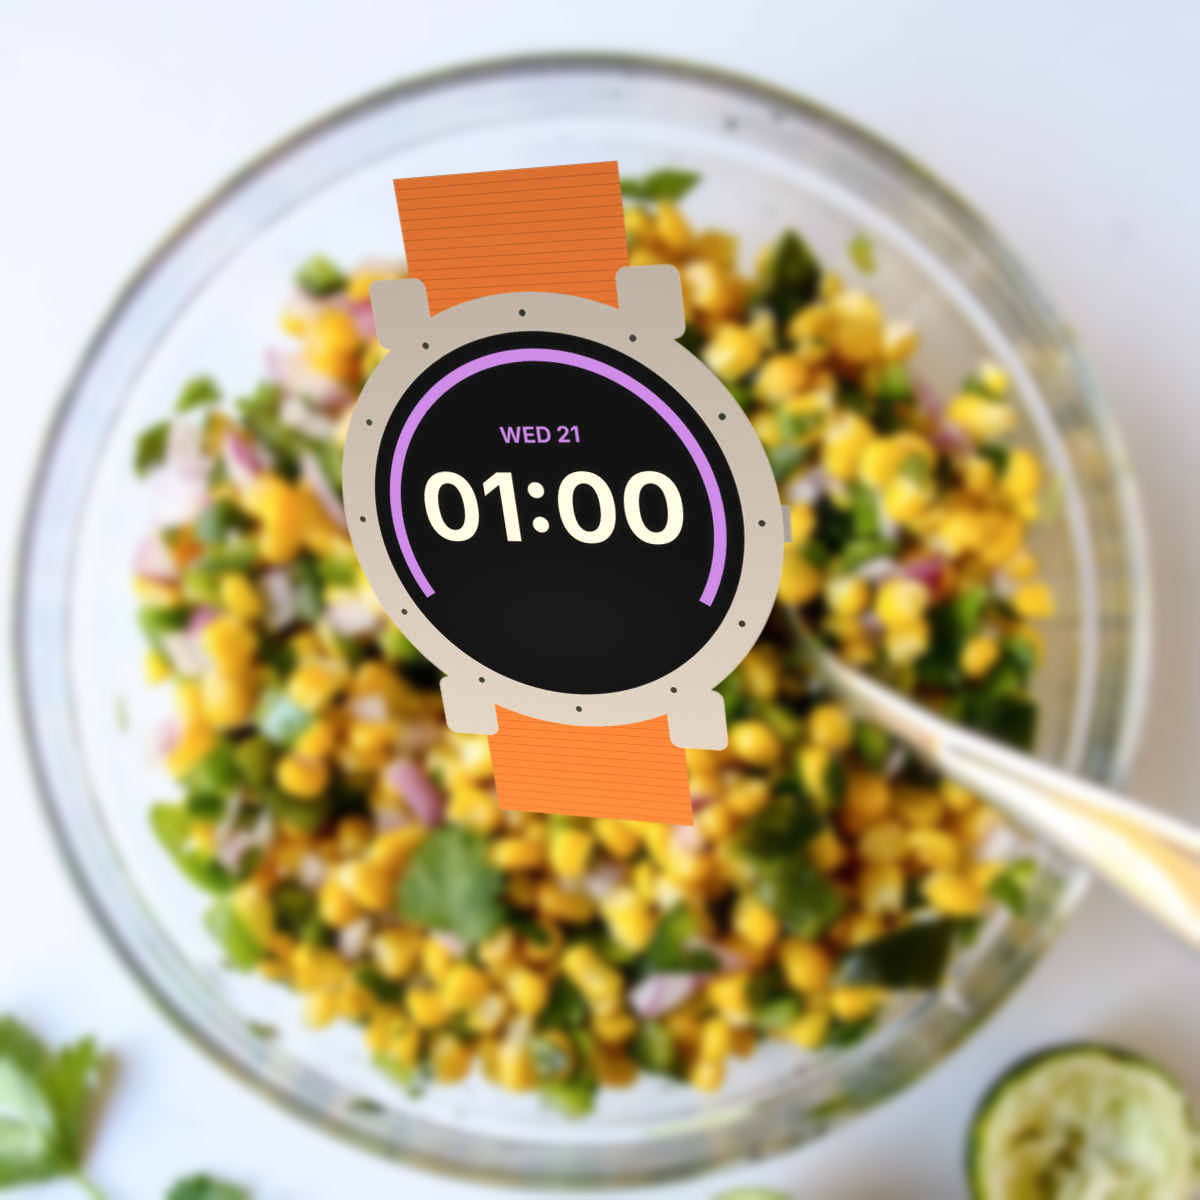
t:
1 h 00 min
